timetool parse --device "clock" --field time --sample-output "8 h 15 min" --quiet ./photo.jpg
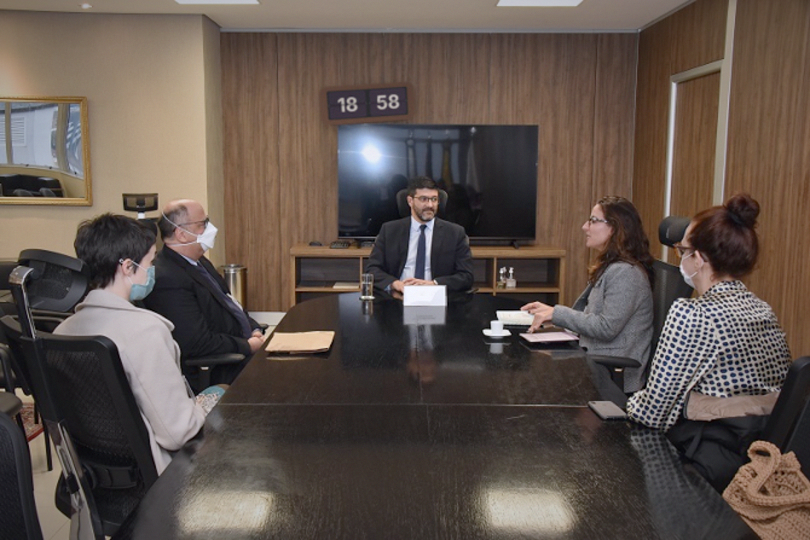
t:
18 h 58 min
